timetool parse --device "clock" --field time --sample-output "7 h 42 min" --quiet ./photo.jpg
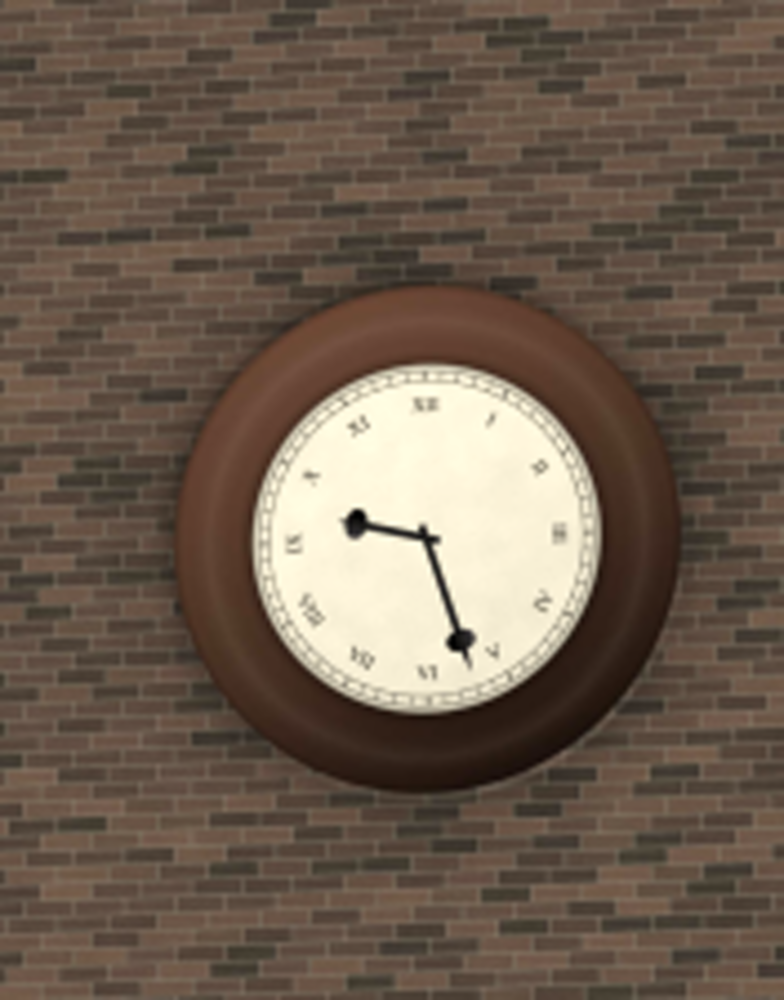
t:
9 h 27 min
